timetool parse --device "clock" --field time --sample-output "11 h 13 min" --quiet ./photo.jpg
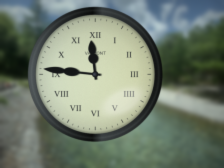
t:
11 h 46 min
